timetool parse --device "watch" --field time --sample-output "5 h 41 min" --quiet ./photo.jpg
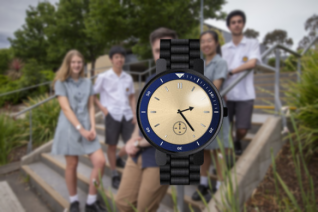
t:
2 h 24 min
